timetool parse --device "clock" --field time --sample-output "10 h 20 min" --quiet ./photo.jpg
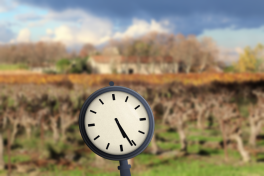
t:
5 h 26 min
